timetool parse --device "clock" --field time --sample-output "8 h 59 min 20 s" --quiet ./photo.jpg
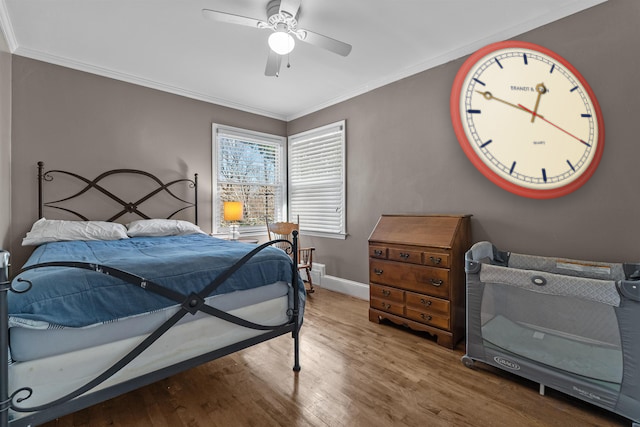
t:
12 h 48 min 20 s
